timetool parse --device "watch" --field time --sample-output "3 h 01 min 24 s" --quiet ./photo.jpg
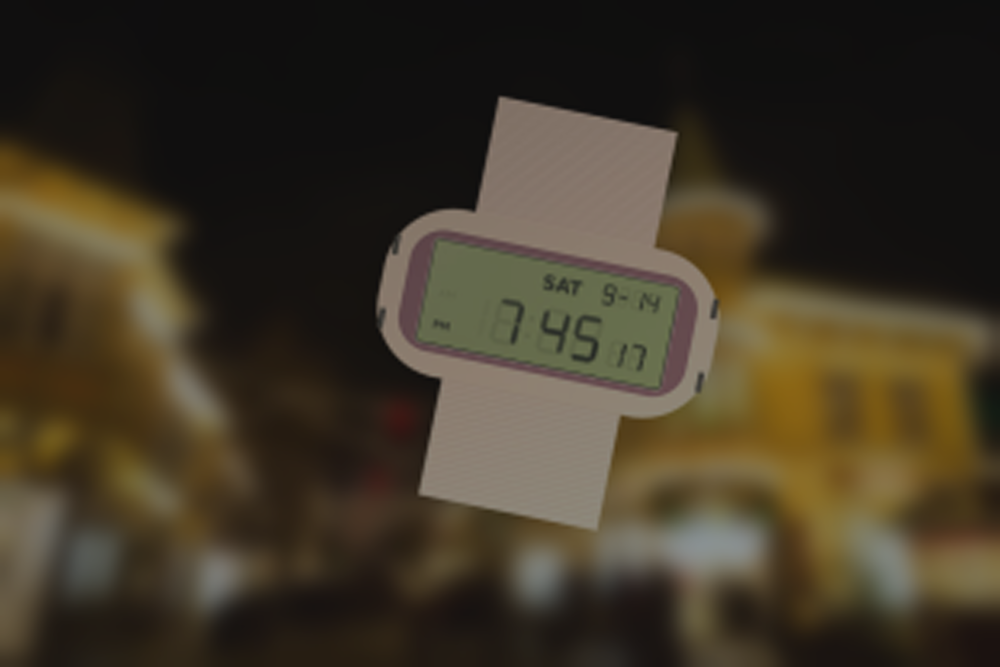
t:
7 h 45 min 17 s
